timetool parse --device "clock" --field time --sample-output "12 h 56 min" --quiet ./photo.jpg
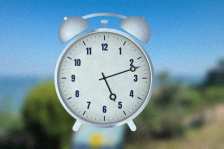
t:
5 h 12 min
